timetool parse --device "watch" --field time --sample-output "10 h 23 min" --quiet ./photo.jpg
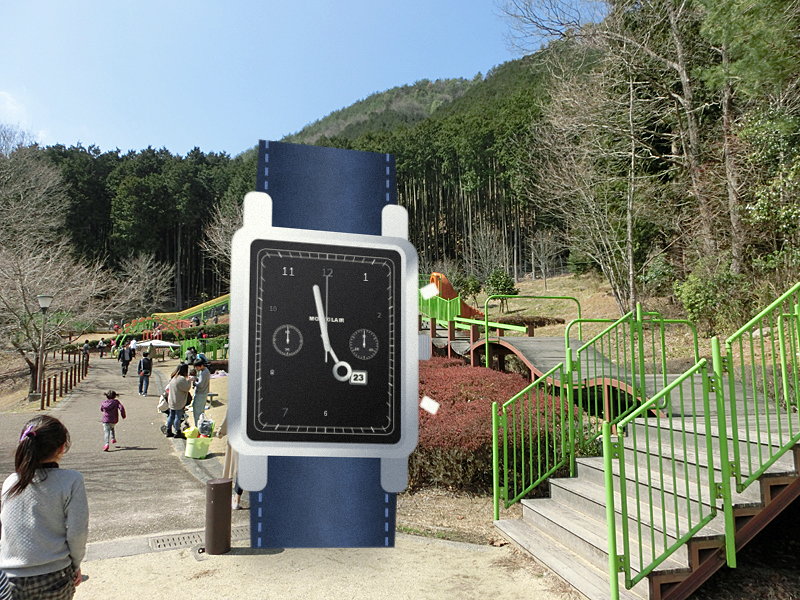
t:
4 h 58 min
